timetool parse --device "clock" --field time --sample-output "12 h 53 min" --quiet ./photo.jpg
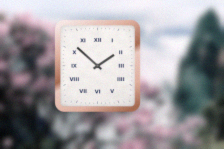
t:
1 h 52 min
